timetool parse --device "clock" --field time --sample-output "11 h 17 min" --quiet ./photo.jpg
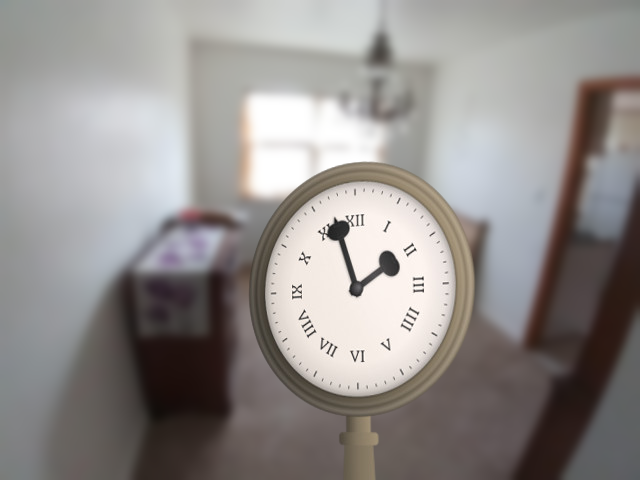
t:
1 h 57 min
